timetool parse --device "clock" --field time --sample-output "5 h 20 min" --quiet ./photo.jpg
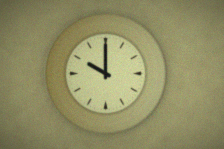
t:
10 h 00 min
